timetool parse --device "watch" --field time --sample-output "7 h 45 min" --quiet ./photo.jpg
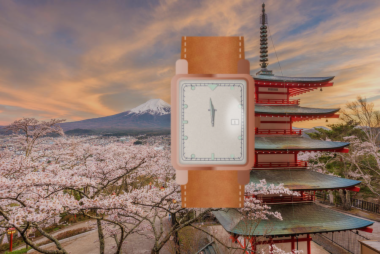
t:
11 h 59 min
